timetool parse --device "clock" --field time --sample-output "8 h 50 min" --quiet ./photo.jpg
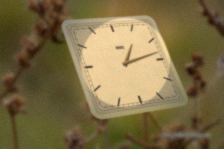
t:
1 h 13 min
